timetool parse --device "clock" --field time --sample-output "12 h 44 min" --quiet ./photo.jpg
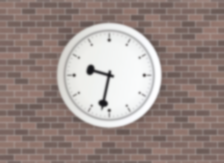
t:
9 h 32 min
